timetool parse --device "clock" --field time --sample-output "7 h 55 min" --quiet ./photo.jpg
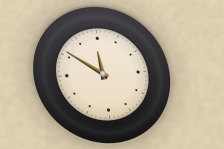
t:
11 h 51 min
